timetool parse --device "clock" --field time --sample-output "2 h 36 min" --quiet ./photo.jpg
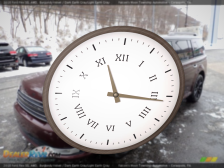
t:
11 h 16 min
